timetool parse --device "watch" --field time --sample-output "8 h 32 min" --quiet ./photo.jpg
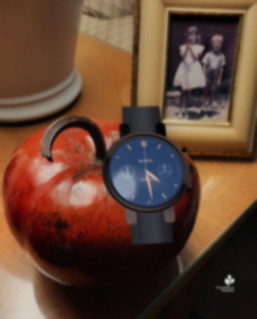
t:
4 h 29 min
